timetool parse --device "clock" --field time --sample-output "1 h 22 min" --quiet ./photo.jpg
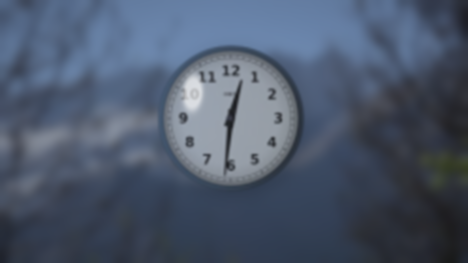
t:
12 h 31 min
